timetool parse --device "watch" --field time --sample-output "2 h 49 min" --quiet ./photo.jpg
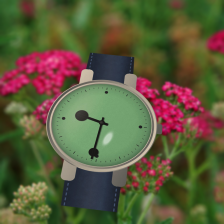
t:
9 h 31 min
